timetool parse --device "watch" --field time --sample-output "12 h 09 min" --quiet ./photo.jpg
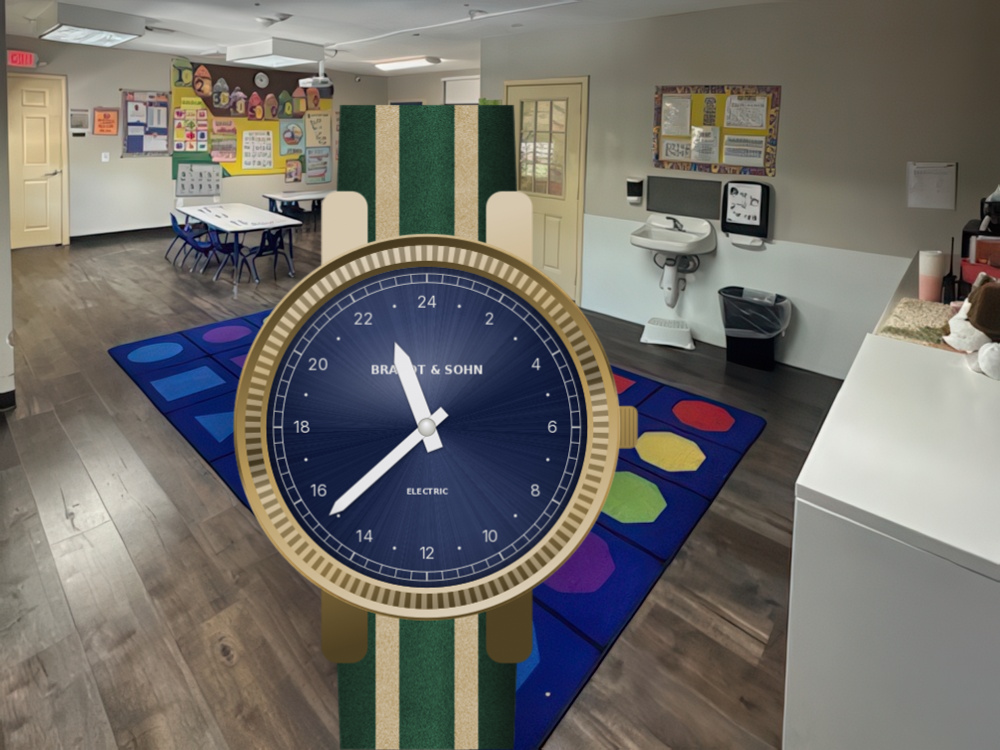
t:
22 h 38 min
